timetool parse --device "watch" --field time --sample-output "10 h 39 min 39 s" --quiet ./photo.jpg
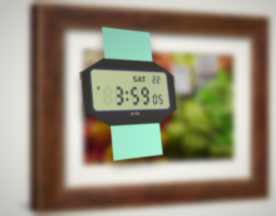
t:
3 h 59 min 05 s
